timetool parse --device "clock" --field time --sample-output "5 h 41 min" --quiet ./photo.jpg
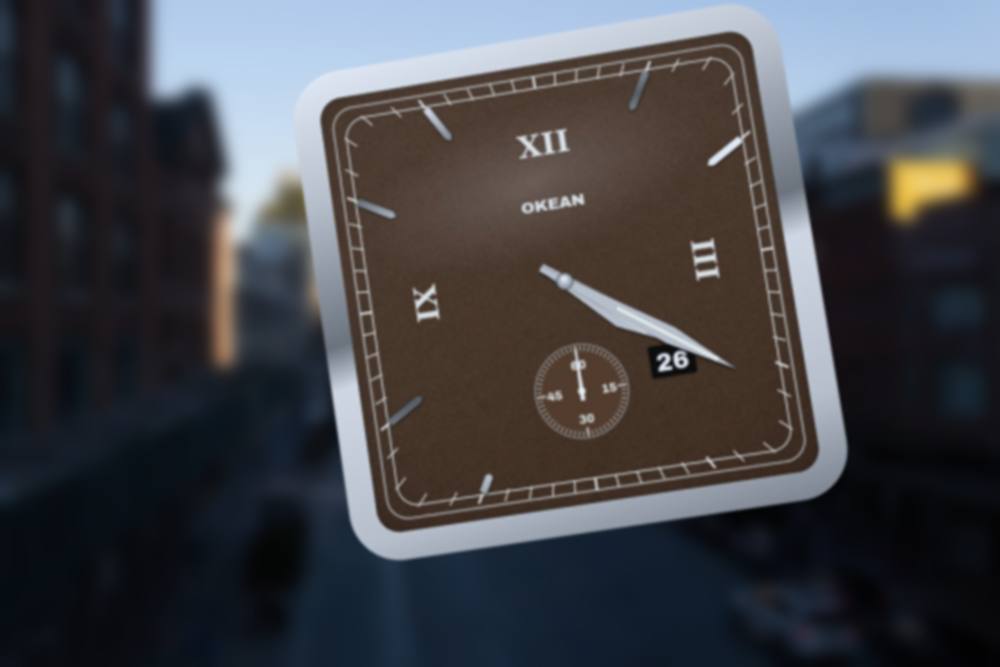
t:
4 h 21 min
